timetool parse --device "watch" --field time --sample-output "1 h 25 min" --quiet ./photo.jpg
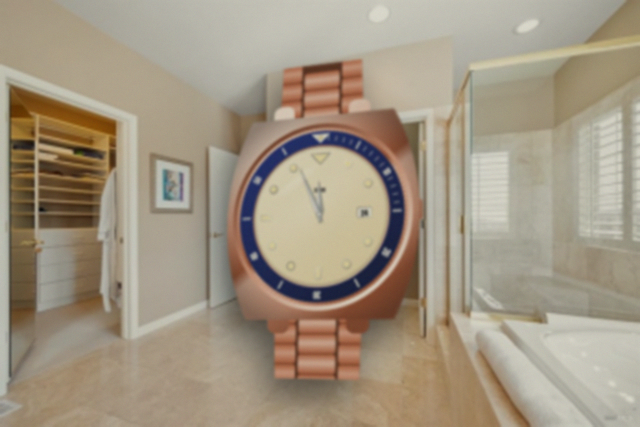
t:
11 h 56 min
